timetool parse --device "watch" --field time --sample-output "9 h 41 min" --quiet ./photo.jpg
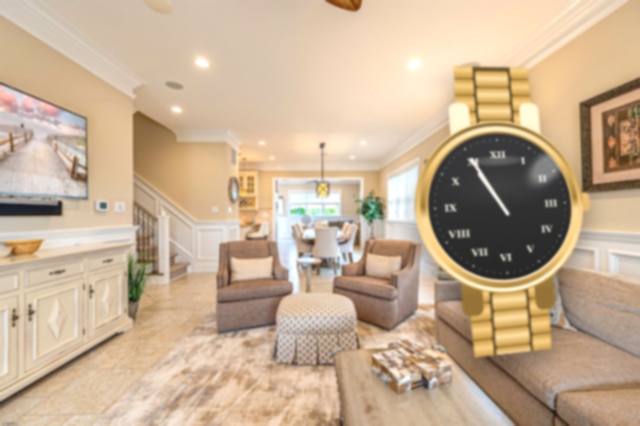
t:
10 h 55 min
